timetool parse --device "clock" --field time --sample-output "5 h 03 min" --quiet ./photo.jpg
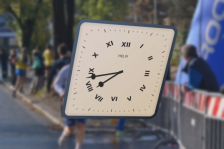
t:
7 h 43 min
